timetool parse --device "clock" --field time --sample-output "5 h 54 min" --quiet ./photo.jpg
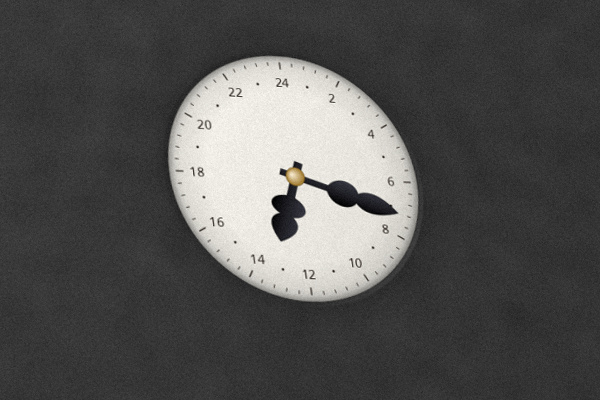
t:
13 h 18 min
